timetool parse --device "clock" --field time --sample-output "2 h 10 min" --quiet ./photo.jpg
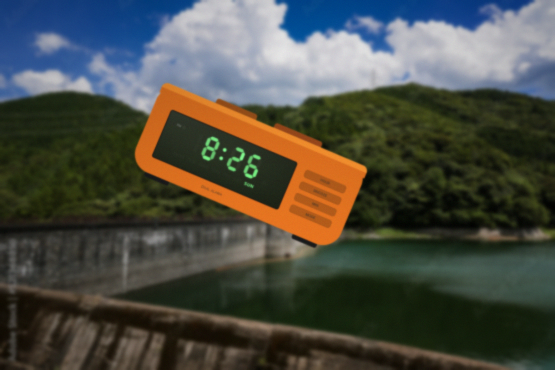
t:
8 h 26 min
